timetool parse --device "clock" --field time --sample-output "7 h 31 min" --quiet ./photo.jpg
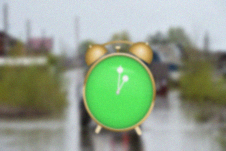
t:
1 h 01 min
